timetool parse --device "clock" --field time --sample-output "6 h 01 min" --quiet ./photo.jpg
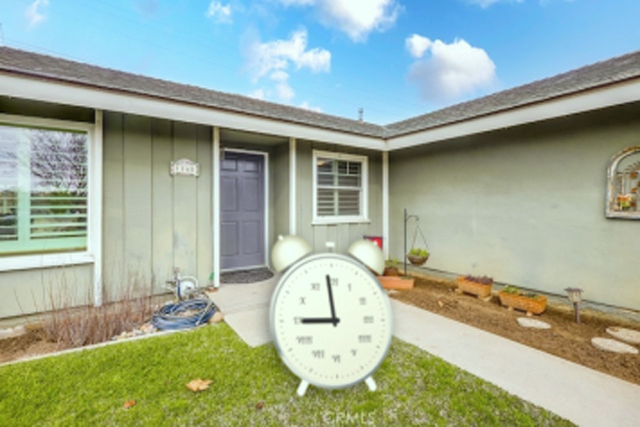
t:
8 h 59 min
